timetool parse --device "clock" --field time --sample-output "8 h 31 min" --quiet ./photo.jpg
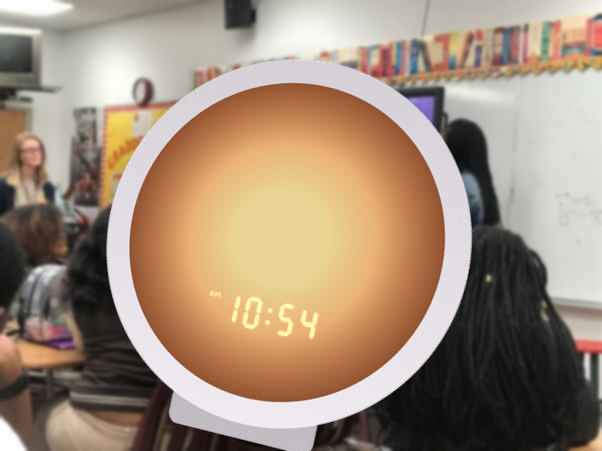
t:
10 h 54 min
